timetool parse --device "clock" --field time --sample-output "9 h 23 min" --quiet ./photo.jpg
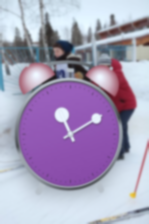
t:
11 h 10 min
